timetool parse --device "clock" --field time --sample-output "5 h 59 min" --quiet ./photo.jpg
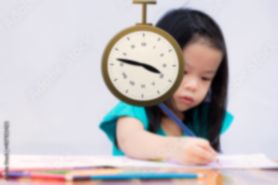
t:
3 h 47 min
